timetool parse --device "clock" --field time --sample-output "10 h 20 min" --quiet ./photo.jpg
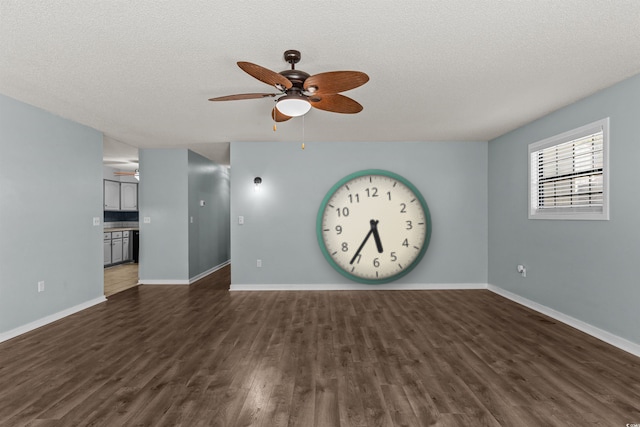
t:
5 h 36 min
